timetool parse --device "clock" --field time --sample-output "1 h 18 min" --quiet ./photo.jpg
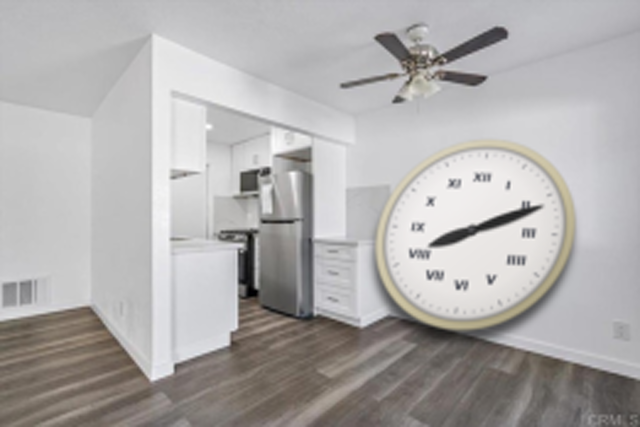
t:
8 h 11 min
